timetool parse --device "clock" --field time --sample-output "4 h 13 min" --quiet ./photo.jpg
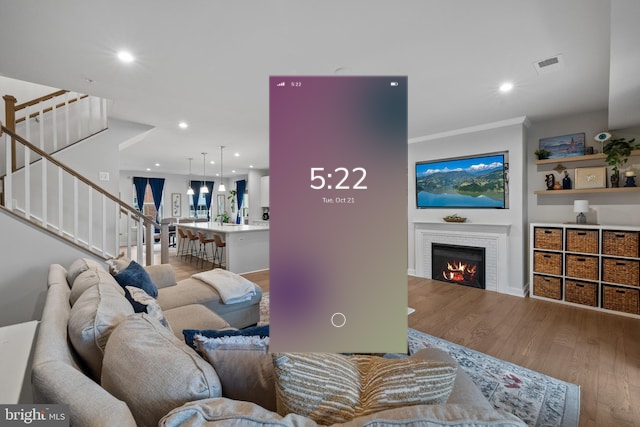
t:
5 h 22 min
